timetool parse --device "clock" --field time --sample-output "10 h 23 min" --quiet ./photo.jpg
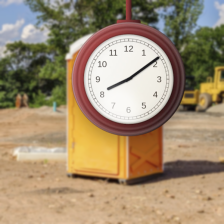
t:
8 h 09 min
